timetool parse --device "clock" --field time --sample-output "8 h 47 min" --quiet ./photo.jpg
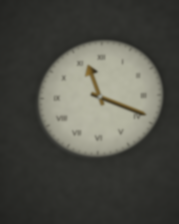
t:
11 h 19 min
